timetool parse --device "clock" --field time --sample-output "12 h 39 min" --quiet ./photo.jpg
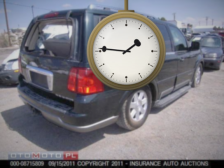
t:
1 h 46 min
